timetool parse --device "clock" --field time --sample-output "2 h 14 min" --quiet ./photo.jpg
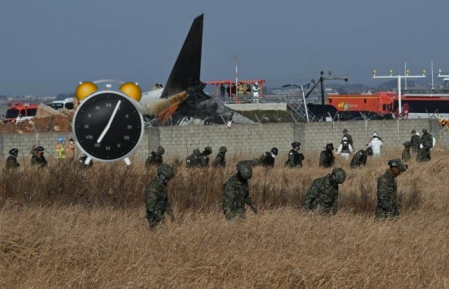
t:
7 h 04 min
